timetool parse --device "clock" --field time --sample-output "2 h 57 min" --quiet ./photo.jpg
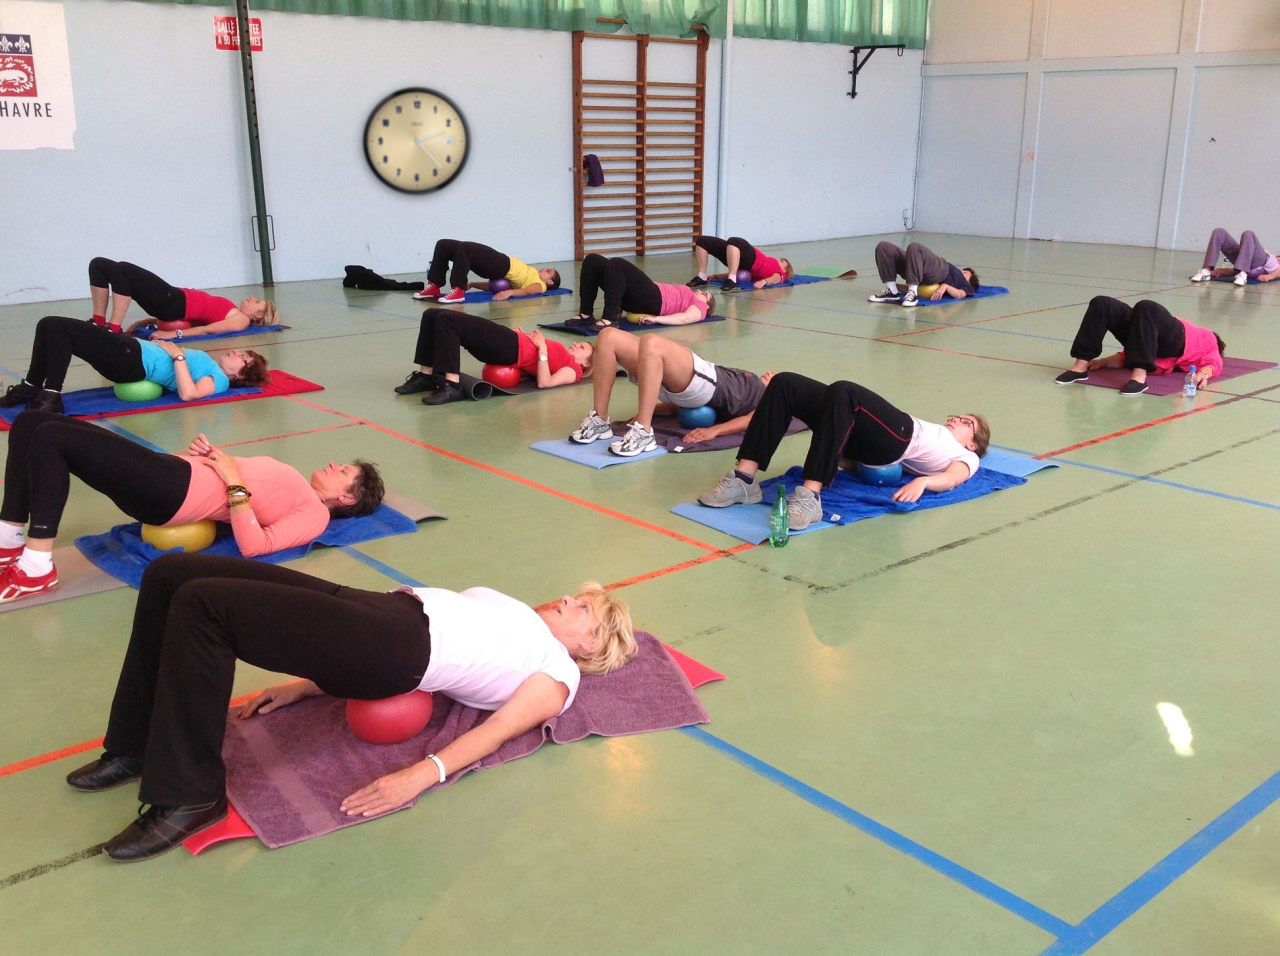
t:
2 h 23 min
